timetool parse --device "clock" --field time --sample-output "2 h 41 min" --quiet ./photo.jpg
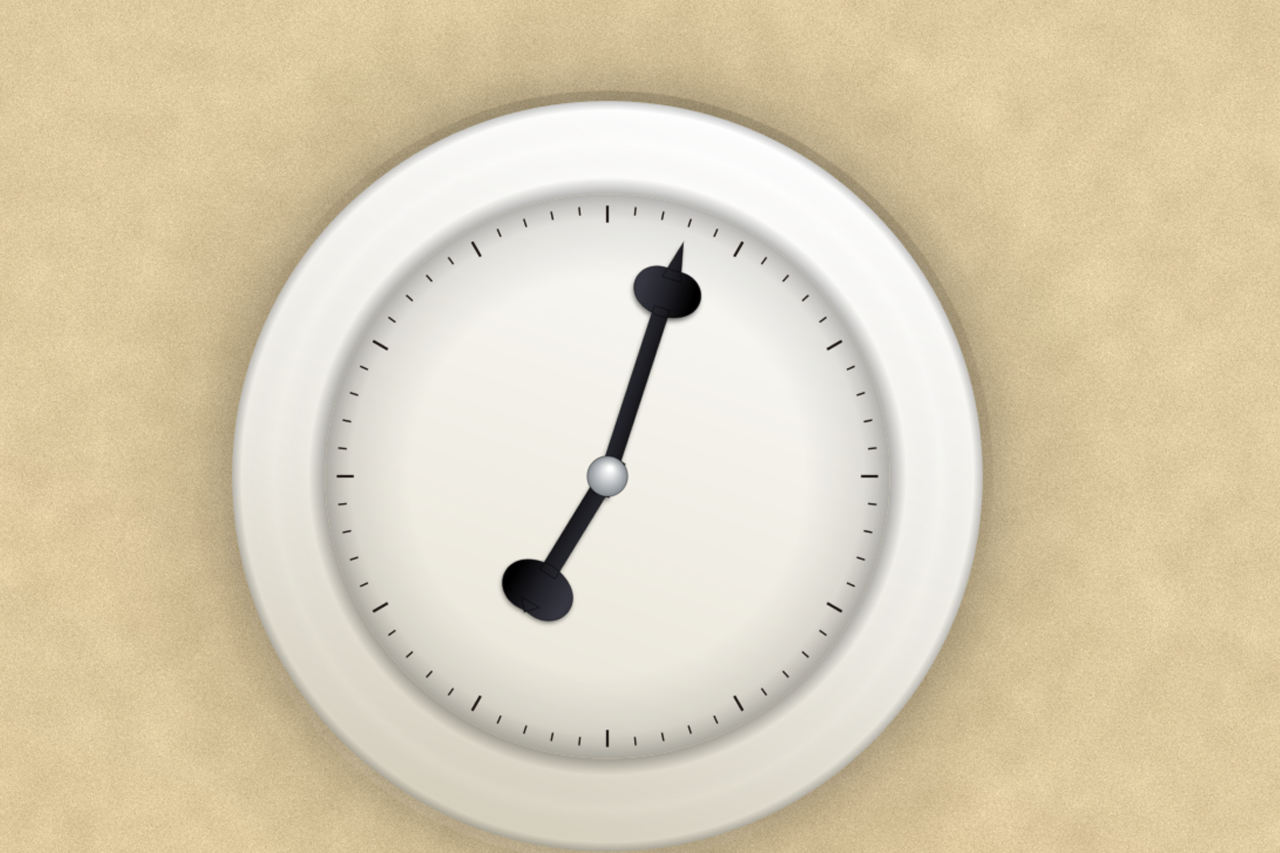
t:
7 h 03 min
